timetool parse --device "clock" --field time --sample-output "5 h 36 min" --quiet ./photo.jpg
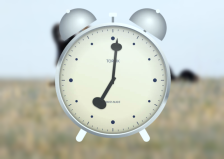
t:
7 h 01 min
